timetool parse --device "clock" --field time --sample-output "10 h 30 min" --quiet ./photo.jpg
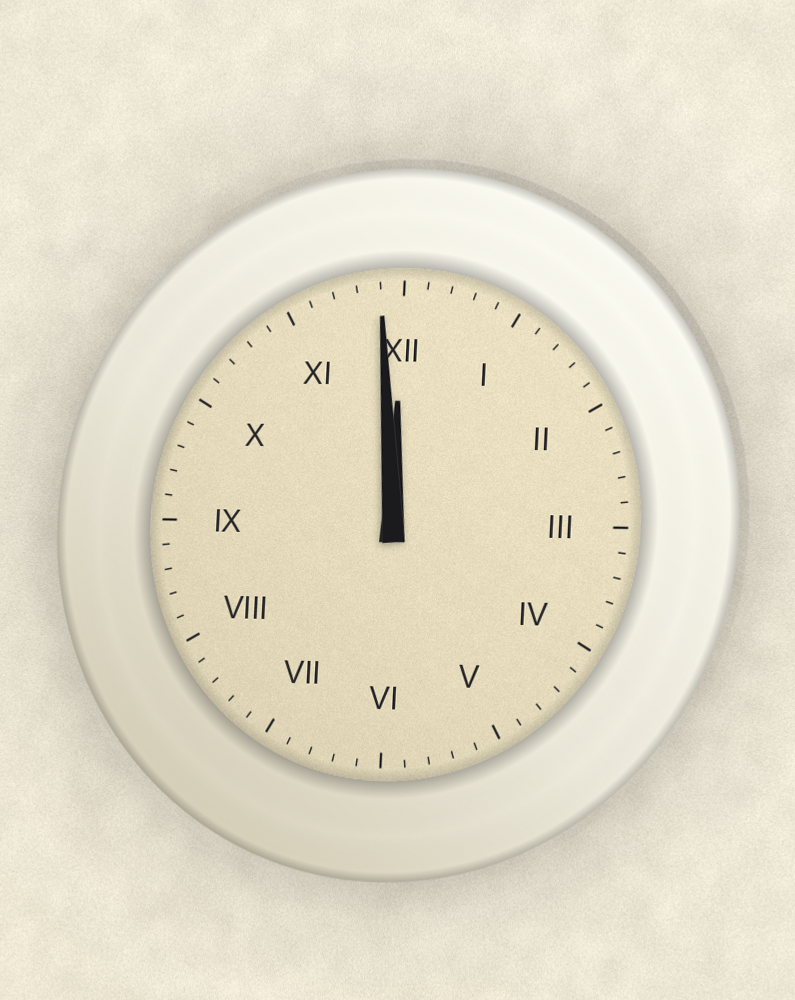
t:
11 h 59 min
